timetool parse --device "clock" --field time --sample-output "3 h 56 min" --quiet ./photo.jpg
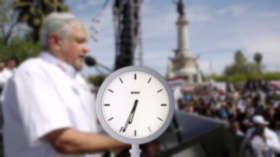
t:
6 h 34 min
